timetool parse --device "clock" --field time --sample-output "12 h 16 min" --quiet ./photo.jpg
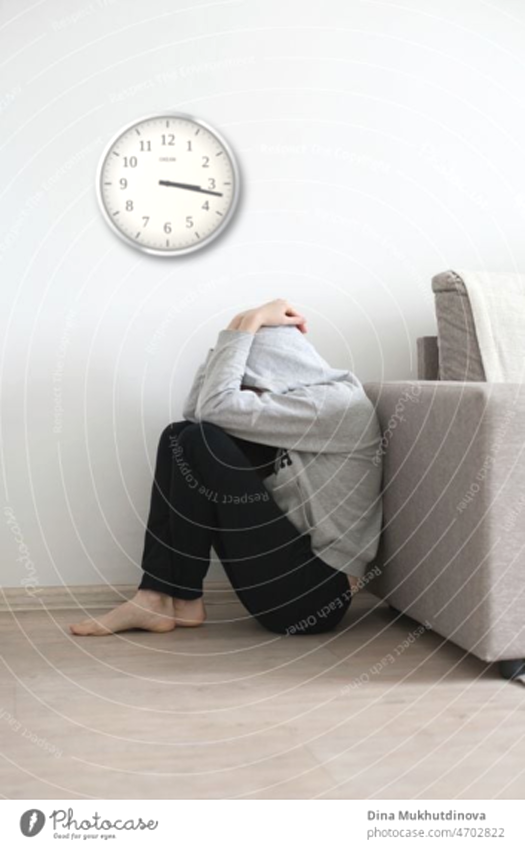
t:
3 h 17 min
